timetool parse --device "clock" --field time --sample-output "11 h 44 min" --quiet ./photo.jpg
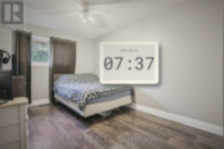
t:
7 h 37 min
